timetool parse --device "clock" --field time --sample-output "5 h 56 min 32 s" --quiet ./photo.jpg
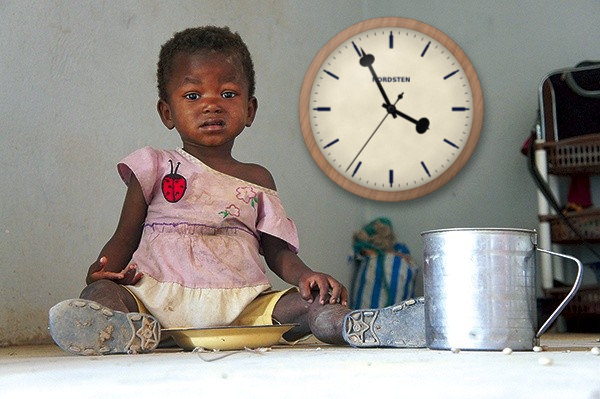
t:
3 h 55 min 36 s
